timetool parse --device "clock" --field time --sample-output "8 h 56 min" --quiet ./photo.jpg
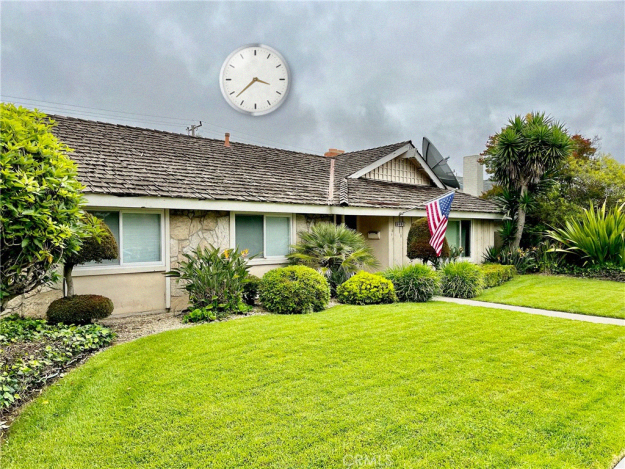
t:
3 h 38 min
